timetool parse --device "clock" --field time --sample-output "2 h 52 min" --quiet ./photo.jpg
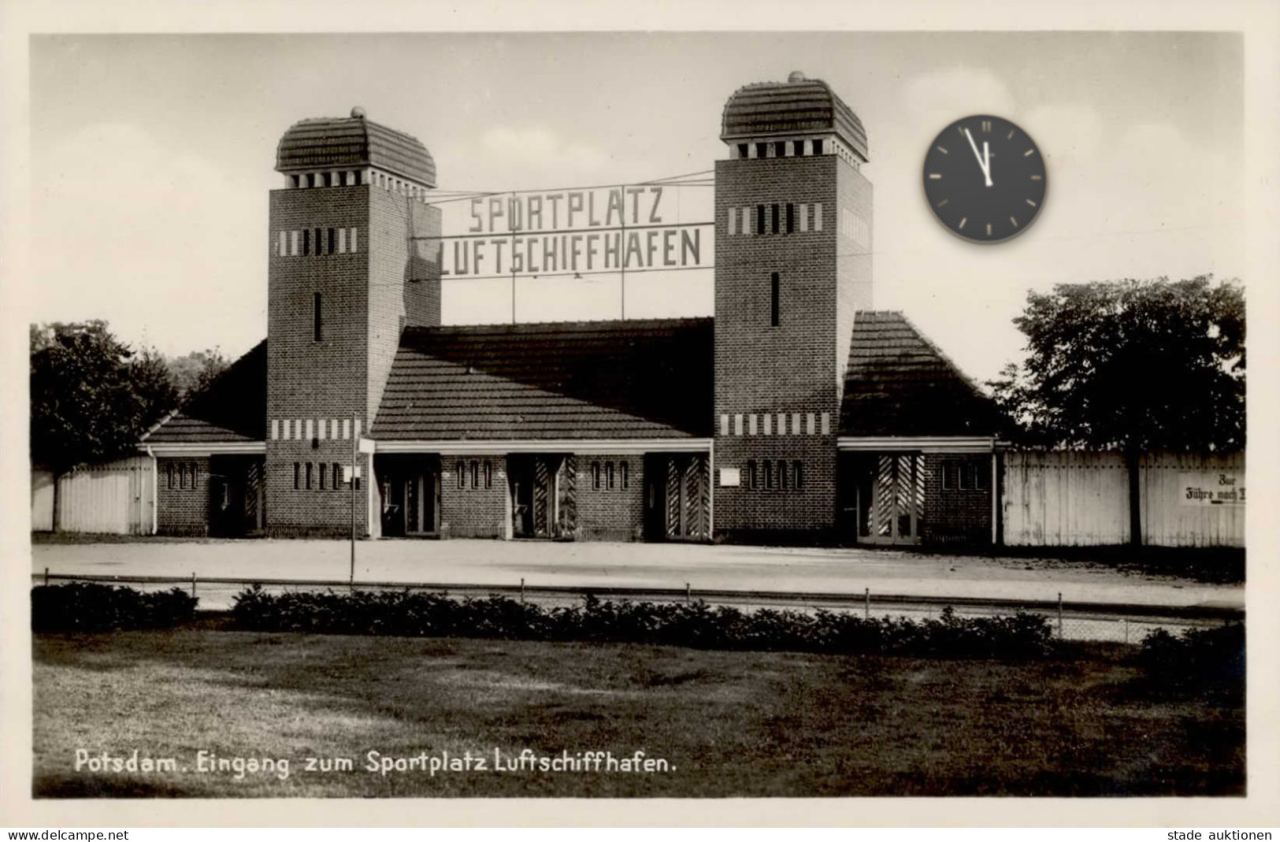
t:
11 h 56 min
